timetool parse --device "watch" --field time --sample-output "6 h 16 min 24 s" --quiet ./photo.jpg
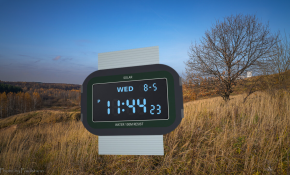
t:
11 h 44 min 23 s
